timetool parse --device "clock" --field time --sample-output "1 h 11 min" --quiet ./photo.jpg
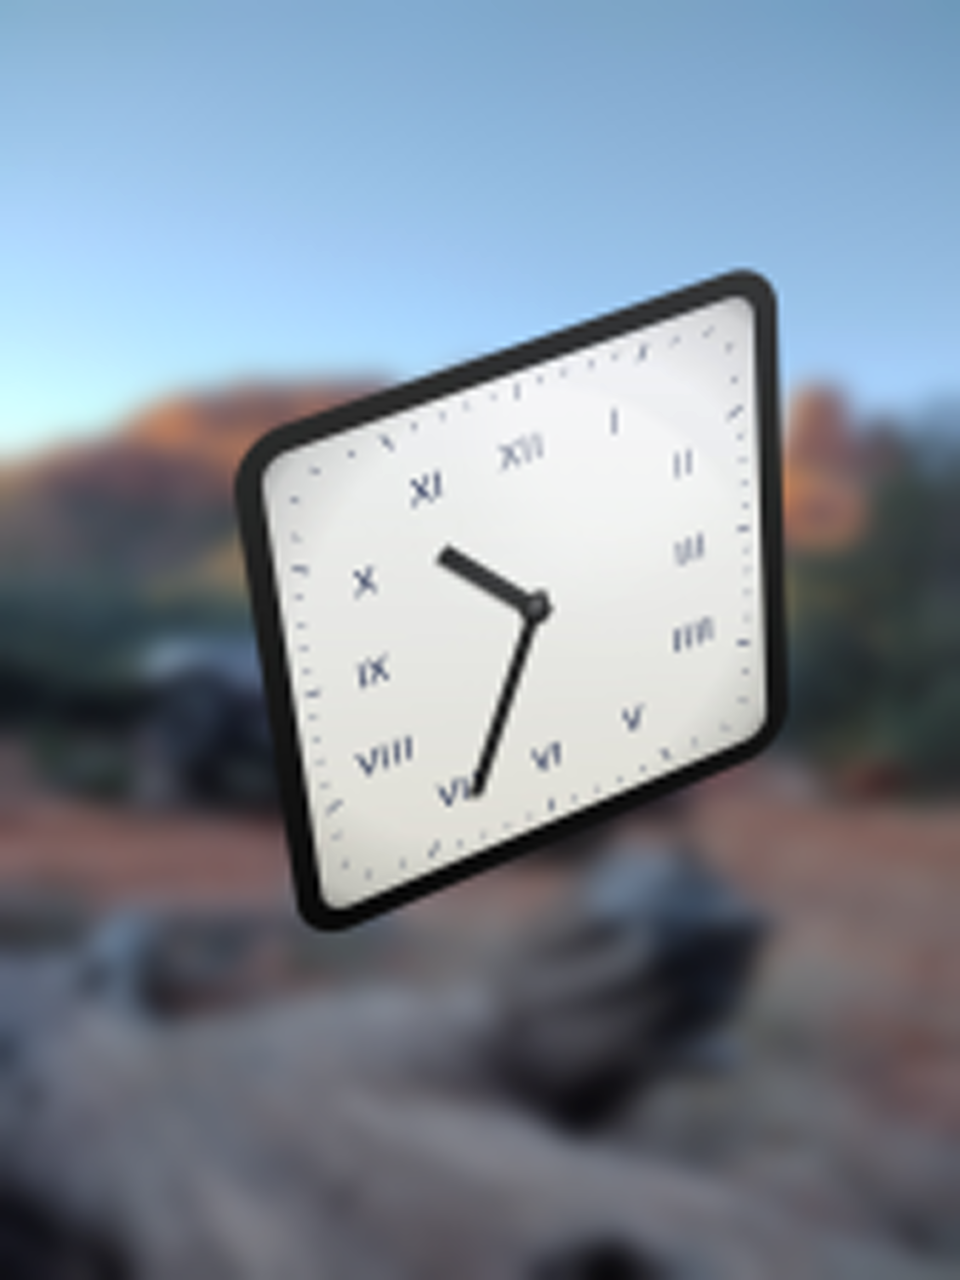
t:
10 h 34 min
